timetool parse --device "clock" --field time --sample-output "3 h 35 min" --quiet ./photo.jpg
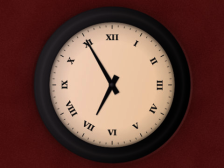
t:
6 h 55 min
